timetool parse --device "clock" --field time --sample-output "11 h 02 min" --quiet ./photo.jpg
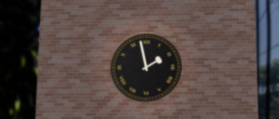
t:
1 h 58 min
